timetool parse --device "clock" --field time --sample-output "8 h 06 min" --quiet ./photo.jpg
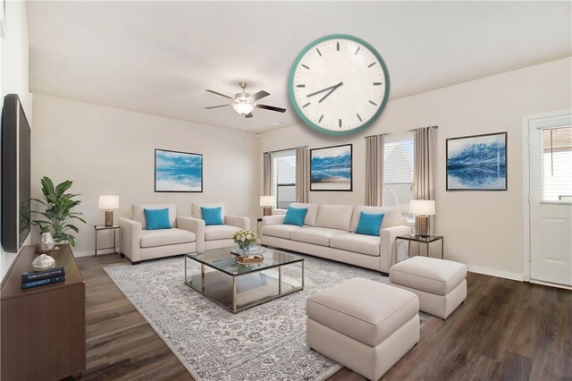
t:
7 h 42 min
